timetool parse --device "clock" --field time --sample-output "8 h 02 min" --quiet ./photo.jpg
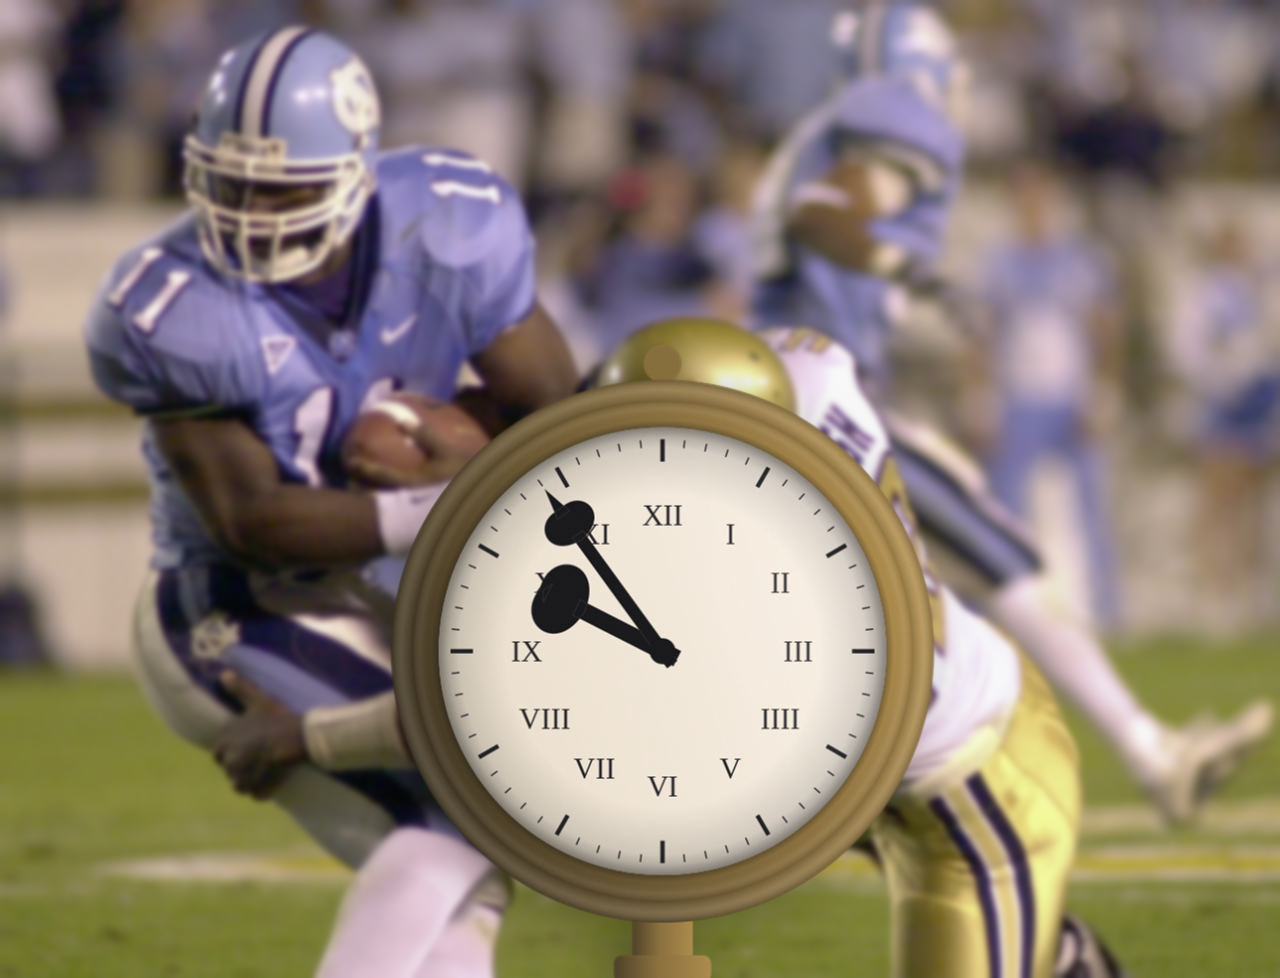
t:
9 h 54 min
